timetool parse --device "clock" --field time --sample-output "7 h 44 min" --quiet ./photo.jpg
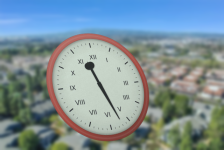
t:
11 h 27 min
